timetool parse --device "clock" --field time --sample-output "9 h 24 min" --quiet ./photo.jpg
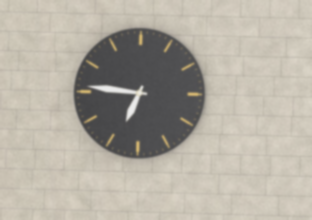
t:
6 h 46 min
